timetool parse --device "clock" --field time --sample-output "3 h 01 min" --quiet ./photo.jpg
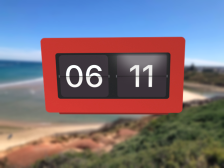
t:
6 h 11 min
